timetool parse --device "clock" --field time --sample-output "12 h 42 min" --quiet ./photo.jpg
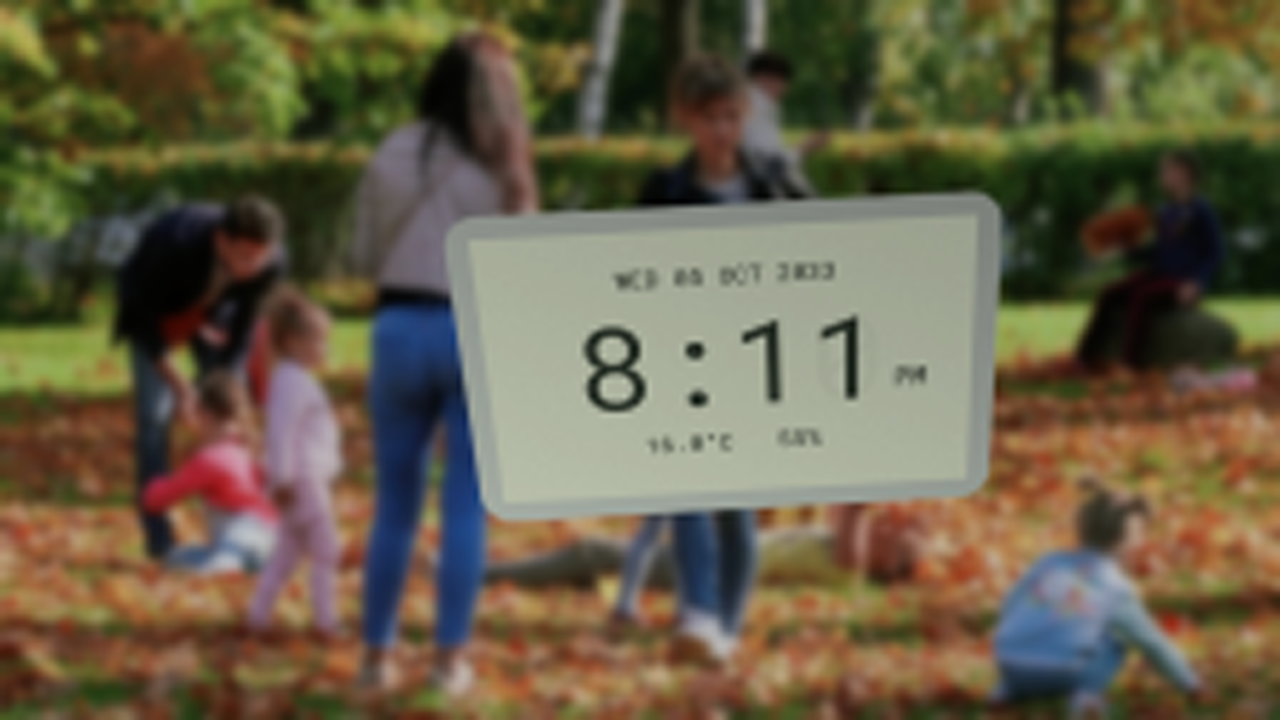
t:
8 h 11 min
